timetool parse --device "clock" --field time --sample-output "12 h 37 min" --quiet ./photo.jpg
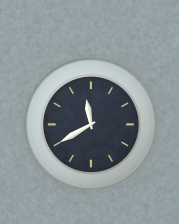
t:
11 h 40 min
